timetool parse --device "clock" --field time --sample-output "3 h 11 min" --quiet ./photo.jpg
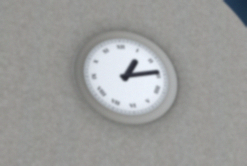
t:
1 h 14 min
